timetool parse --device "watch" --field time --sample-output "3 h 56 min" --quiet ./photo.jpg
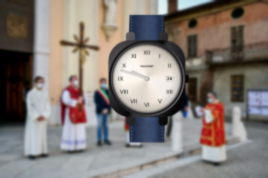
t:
9 h 48 min
